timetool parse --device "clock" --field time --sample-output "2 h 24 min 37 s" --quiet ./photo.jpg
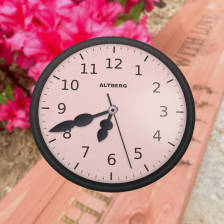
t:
6 h 41 min 27 s
